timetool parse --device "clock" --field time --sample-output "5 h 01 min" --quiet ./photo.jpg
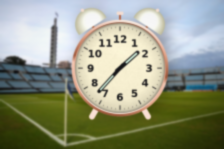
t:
1 h 37 min
